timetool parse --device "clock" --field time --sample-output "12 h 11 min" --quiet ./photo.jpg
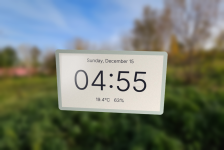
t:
4 h 55 min
